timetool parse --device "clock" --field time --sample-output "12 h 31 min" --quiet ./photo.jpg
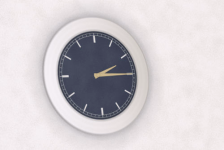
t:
2 h 15 min
